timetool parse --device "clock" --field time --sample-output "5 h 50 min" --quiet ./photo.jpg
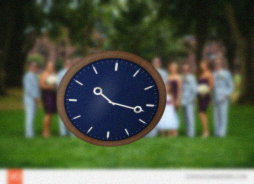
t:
10 h 17 min
